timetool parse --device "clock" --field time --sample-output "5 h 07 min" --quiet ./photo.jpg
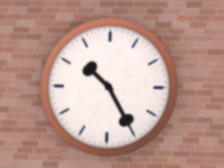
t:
10 h 25 min
